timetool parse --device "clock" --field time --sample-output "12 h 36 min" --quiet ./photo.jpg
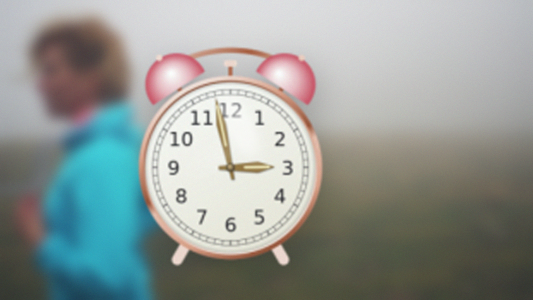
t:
2 h 58 min
